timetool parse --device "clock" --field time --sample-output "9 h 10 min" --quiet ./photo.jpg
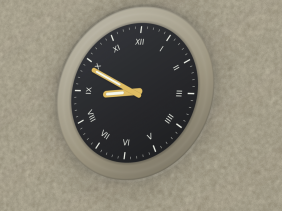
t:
8 h 49 min
